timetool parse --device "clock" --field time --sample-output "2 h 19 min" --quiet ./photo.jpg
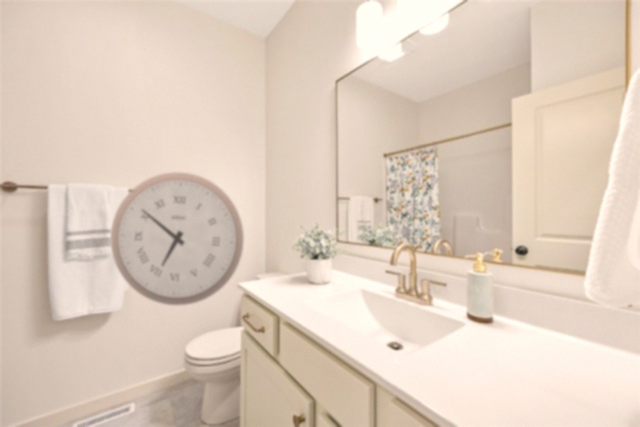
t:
6 h 51 min
